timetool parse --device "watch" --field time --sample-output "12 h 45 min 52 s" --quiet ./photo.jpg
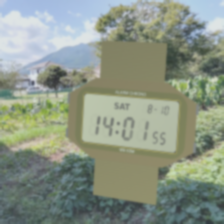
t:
14 h 01 min 55 s
